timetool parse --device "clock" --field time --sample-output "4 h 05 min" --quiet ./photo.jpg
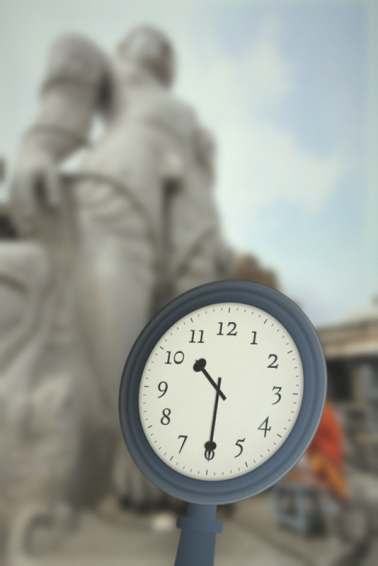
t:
10 h 30 min
